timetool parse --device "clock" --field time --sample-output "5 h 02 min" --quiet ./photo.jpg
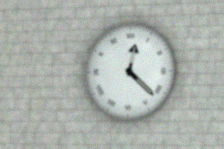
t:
12 h 22 min
